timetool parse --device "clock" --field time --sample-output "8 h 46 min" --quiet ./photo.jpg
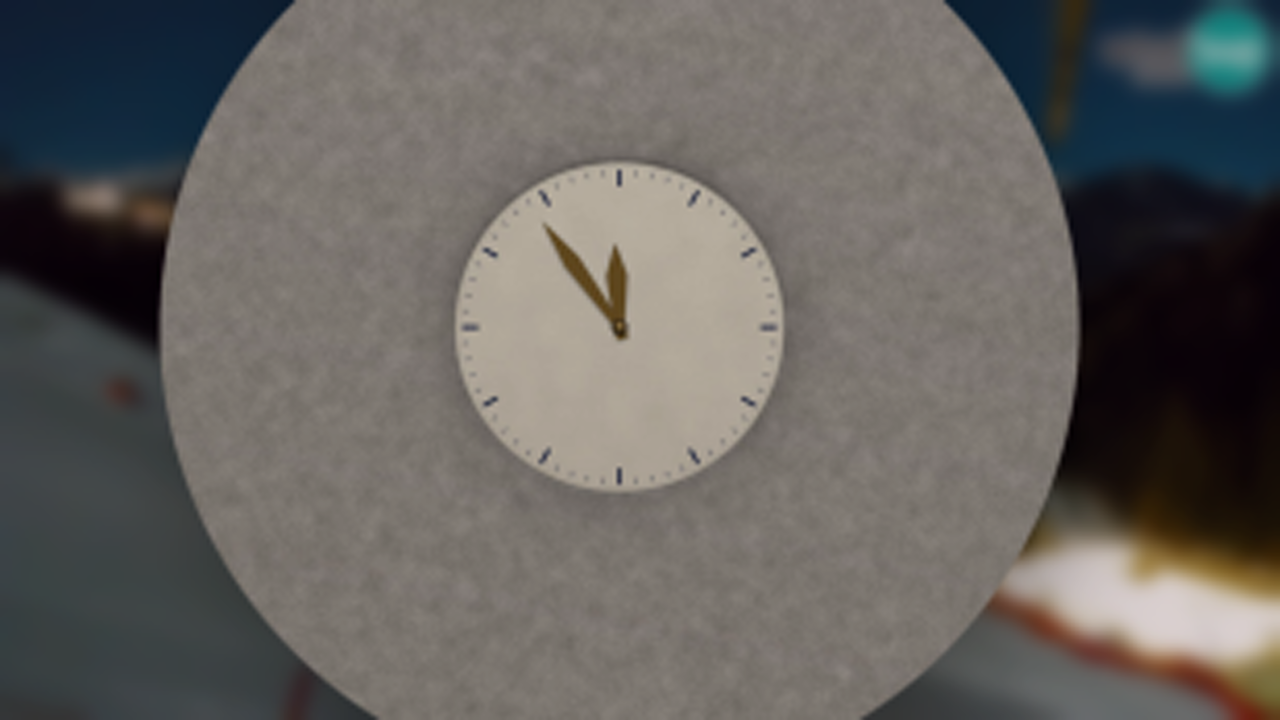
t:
11 h 54 min
